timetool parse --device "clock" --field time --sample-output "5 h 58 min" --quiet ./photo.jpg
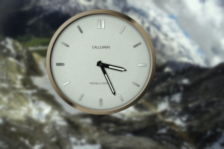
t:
3 h 26 min
